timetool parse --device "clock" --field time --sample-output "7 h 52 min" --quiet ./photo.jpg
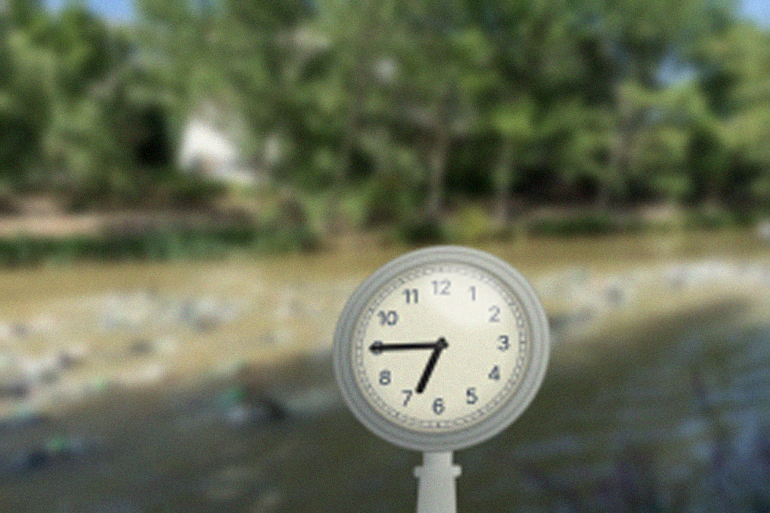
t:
6 h 45 min
